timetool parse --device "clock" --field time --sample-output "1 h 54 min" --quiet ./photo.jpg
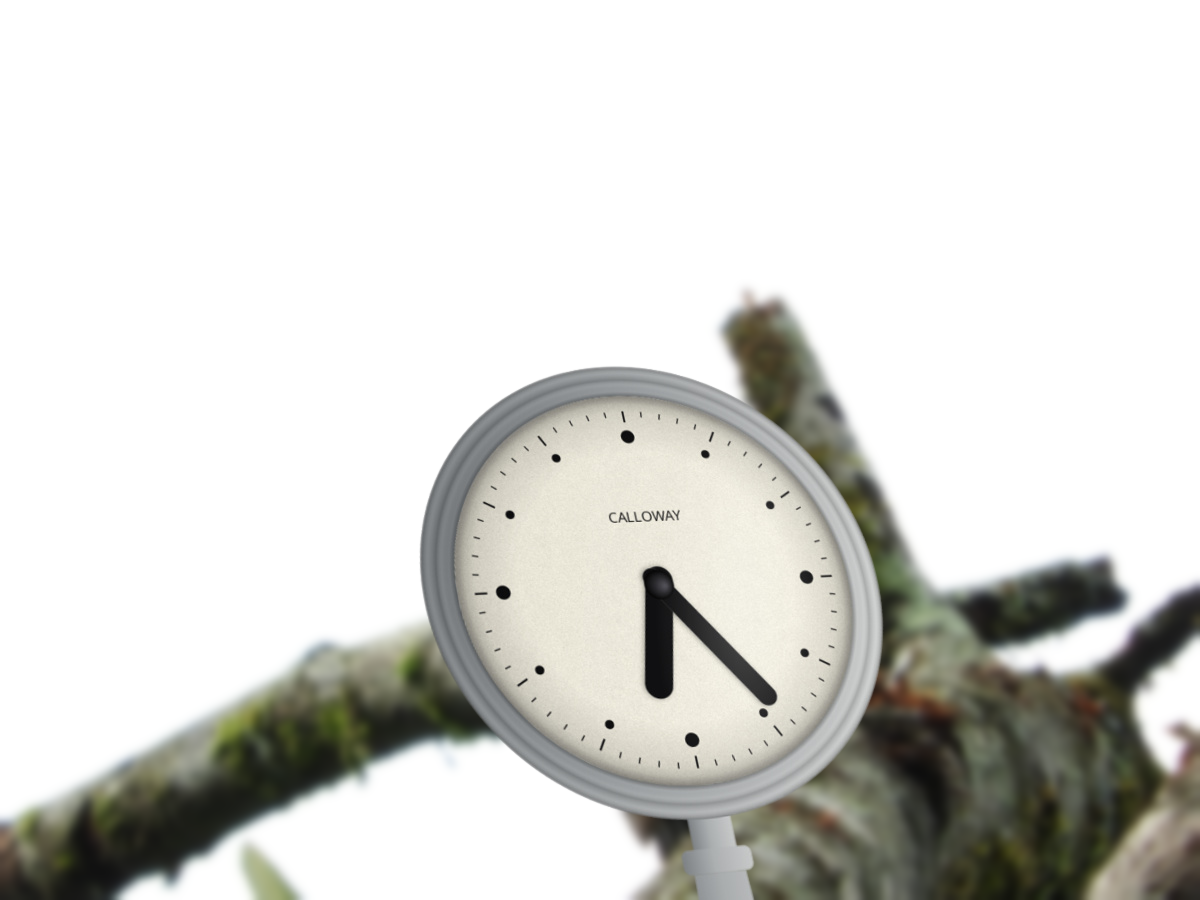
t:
6 h 24 min
